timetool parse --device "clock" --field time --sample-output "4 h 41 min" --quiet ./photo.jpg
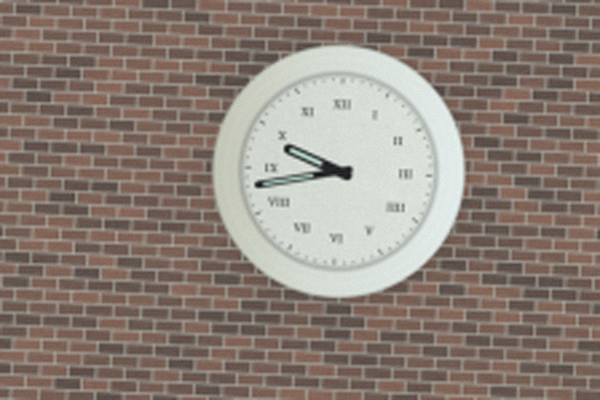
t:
9 h 43 min
